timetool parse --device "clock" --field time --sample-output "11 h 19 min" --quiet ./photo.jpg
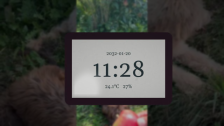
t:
11 h 28 min
